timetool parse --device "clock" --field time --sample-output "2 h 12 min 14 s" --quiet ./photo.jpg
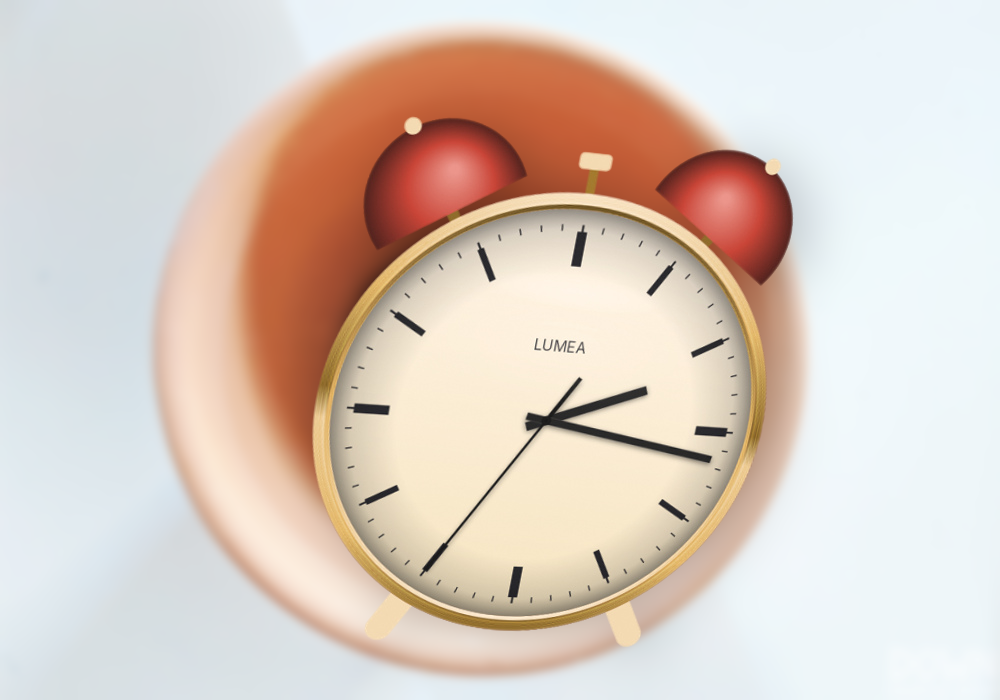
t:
2 h 16 min 35 s
